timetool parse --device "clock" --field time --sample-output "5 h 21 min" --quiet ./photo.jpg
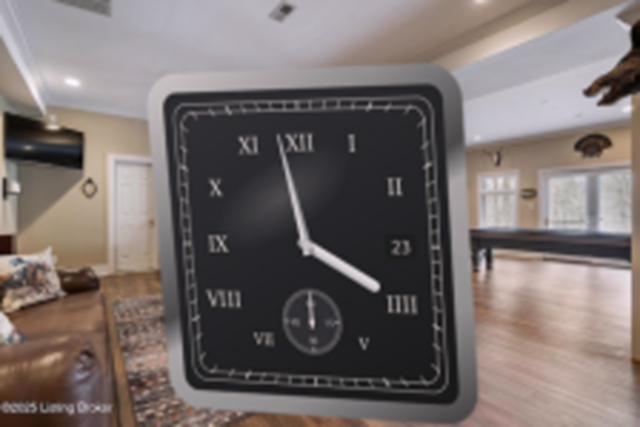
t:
3 h 58 min
